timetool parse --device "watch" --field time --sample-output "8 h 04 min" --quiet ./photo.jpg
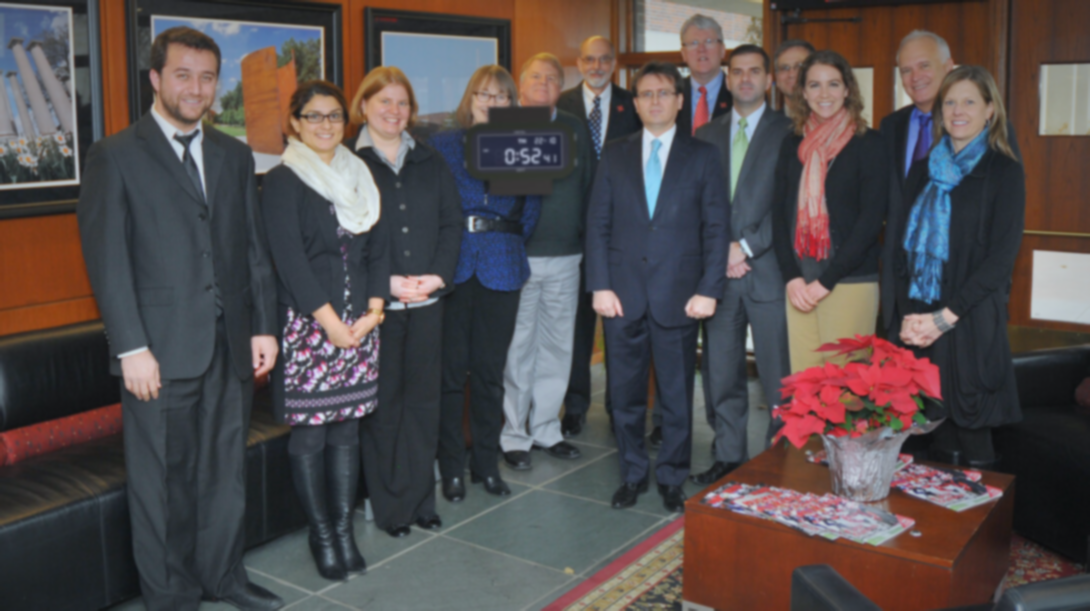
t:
0 h 52 min
